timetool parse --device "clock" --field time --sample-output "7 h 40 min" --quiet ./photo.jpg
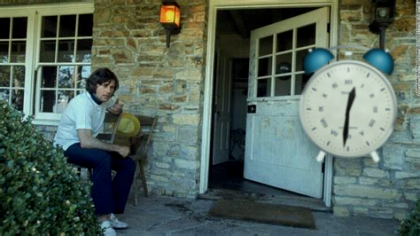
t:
12 h 31 min
